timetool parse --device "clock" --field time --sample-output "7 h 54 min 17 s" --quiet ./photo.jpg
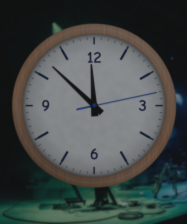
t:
11 h 52 min 13 s
